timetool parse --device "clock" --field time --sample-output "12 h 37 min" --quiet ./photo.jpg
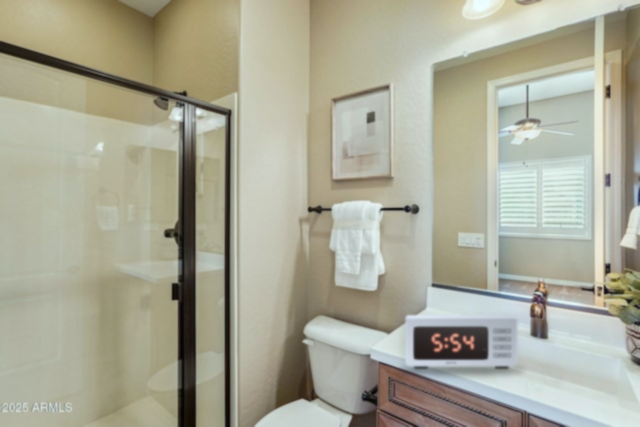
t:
5 h 54 min
